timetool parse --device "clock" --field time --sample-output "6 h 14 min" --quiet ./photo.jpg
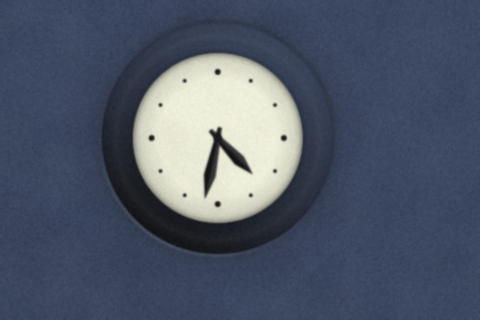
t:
4 h 32 min
